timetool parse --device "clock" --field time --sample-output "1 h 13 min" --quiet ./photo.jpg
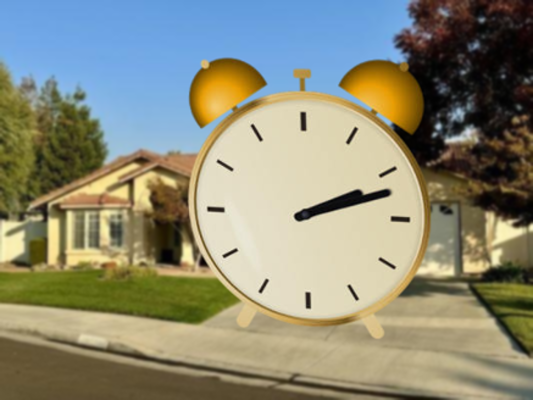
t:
2 h 12 min
